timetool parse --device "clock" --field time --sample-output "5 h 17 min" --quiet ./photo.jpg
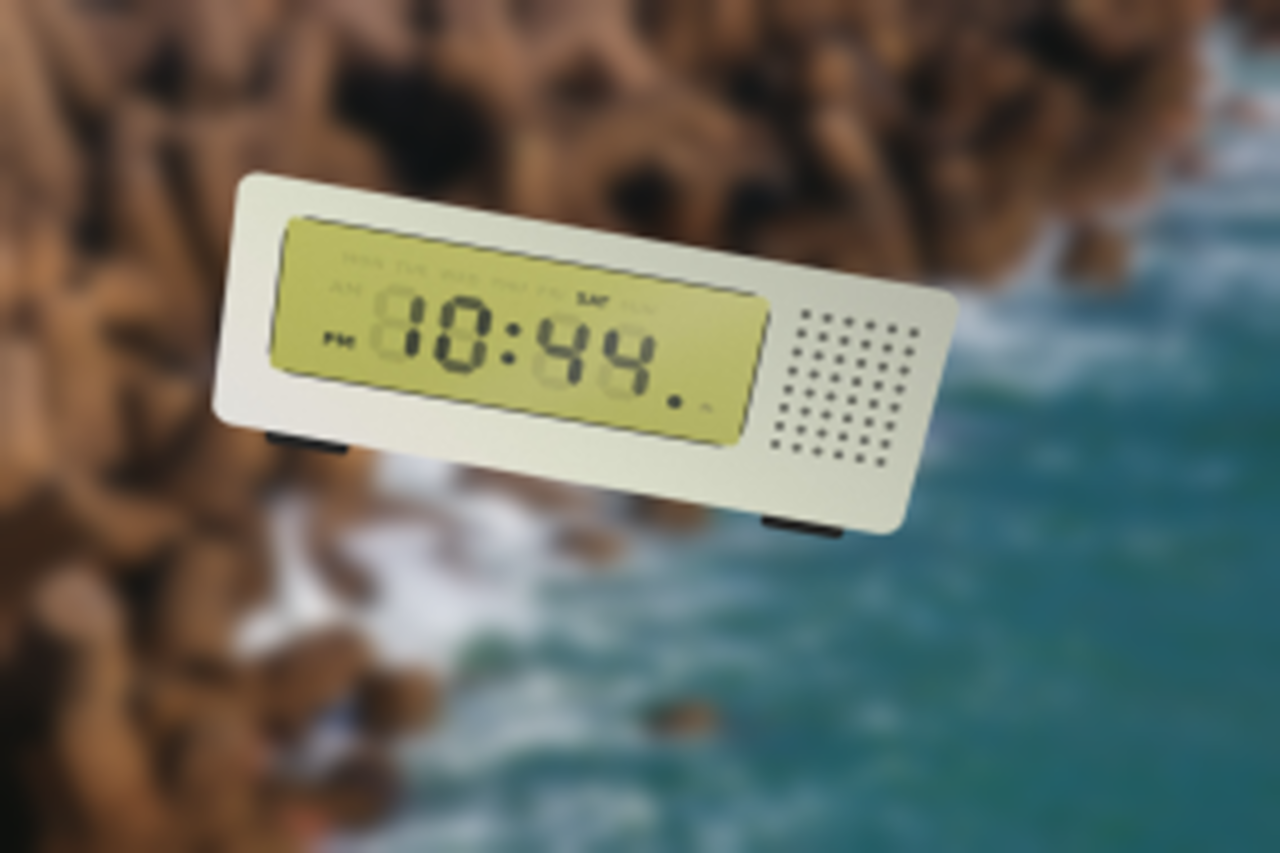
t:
10 h 44 min
